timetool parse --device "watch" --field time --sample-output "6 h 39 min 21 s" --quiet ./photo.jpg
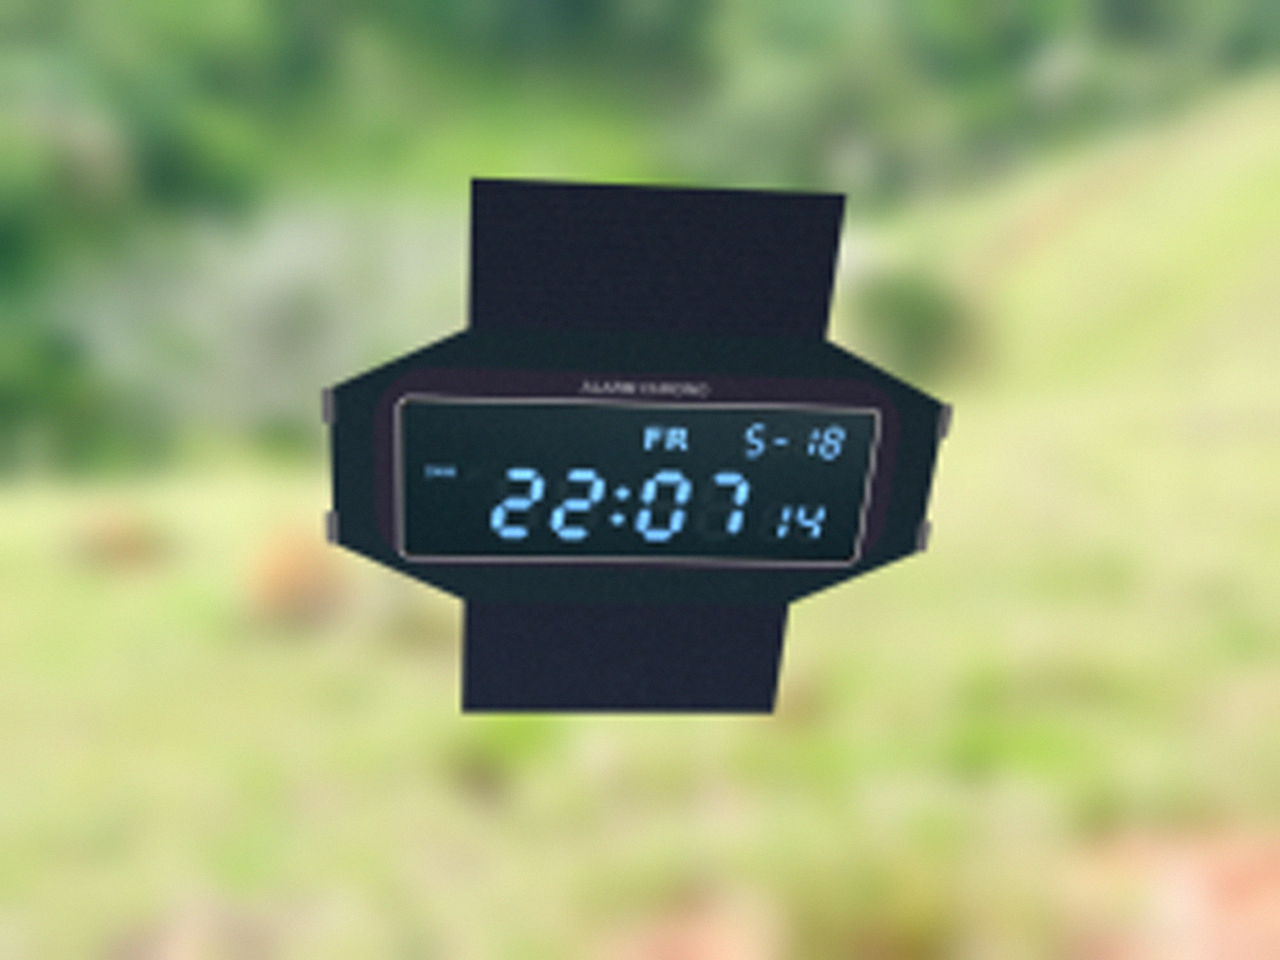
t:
22 h 07 min 14 s
